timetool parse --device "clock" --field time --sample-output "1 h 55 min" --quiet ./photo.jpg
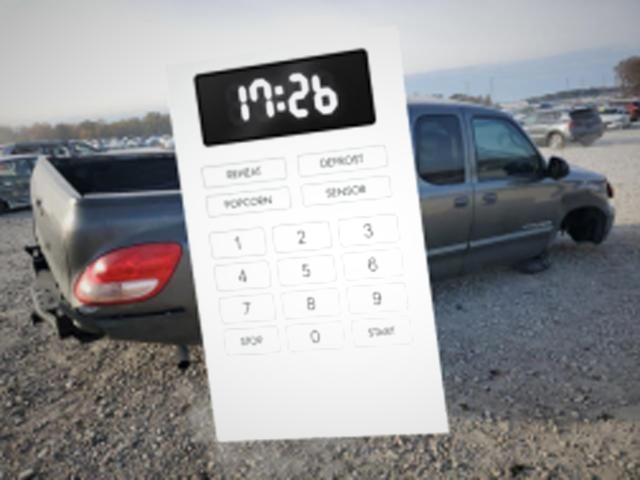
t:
17 h 26 min
